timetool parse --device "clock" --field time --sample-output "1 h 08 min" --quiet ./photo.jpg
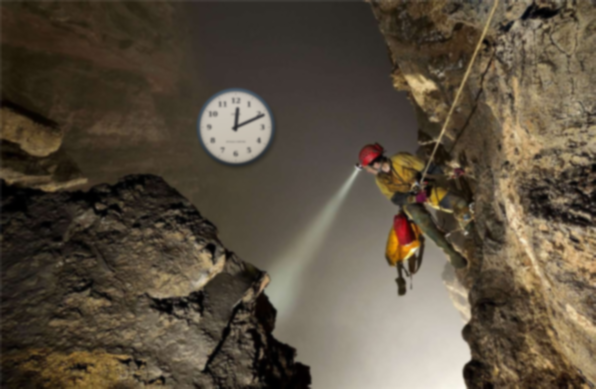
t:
12 h 11 min
